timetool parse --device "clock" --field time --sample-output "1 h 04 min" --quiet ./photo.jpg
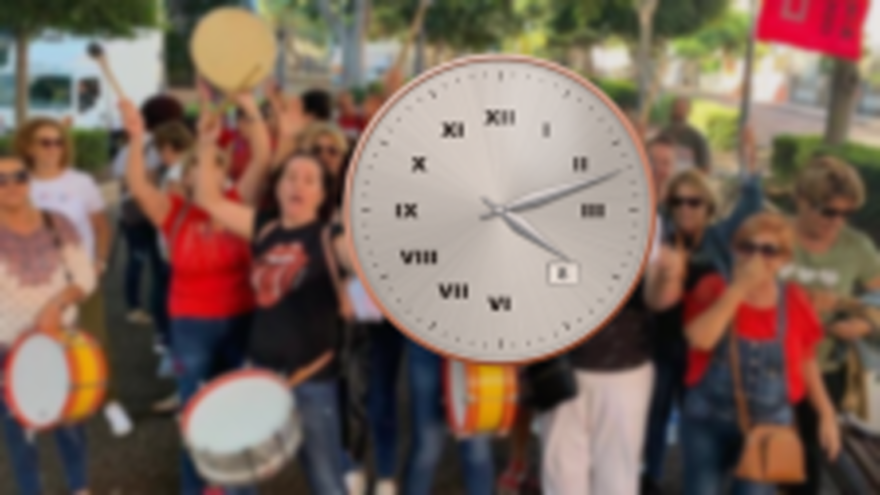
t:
4 h 12 min
